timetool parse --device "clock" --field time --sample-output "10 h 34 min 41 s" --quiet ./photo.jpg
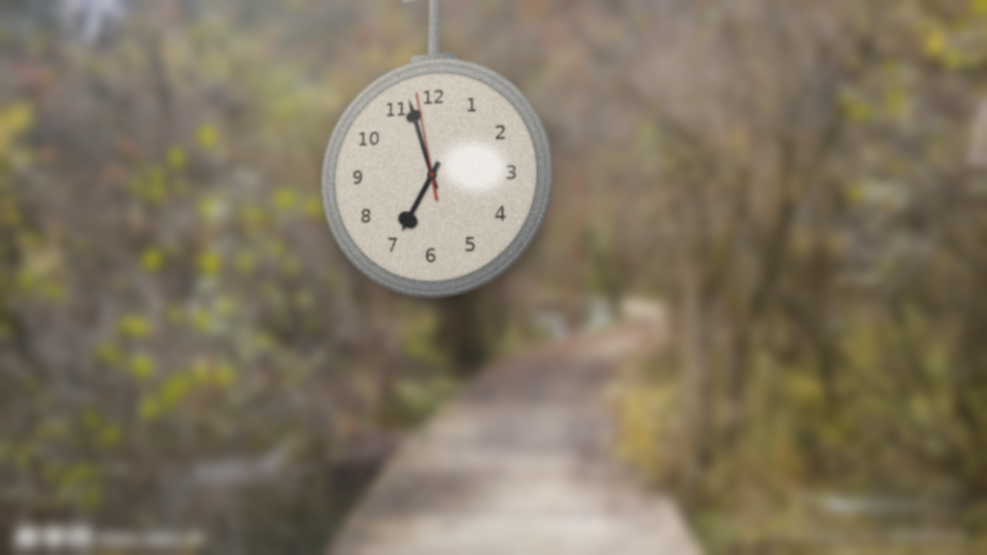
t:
6 h 56 min 58 s
